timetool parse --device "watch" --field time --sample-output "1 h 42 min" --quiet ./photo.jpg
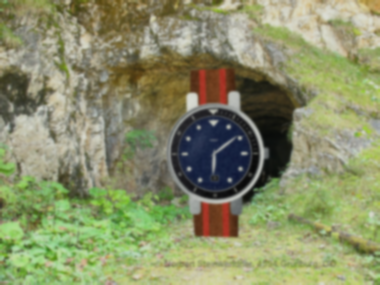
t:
6 h 09 min
